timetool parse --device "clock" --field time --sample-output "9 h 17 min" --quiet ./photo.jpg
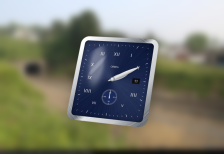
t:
2 h 10 min
